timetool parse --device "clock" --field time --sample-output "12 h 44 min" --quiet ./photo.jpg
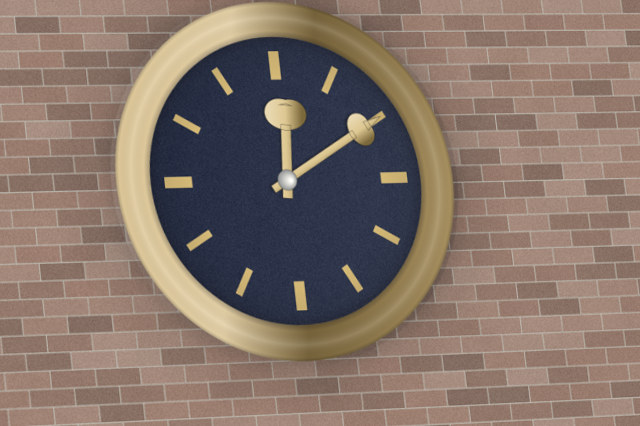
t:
12 h 10 min
